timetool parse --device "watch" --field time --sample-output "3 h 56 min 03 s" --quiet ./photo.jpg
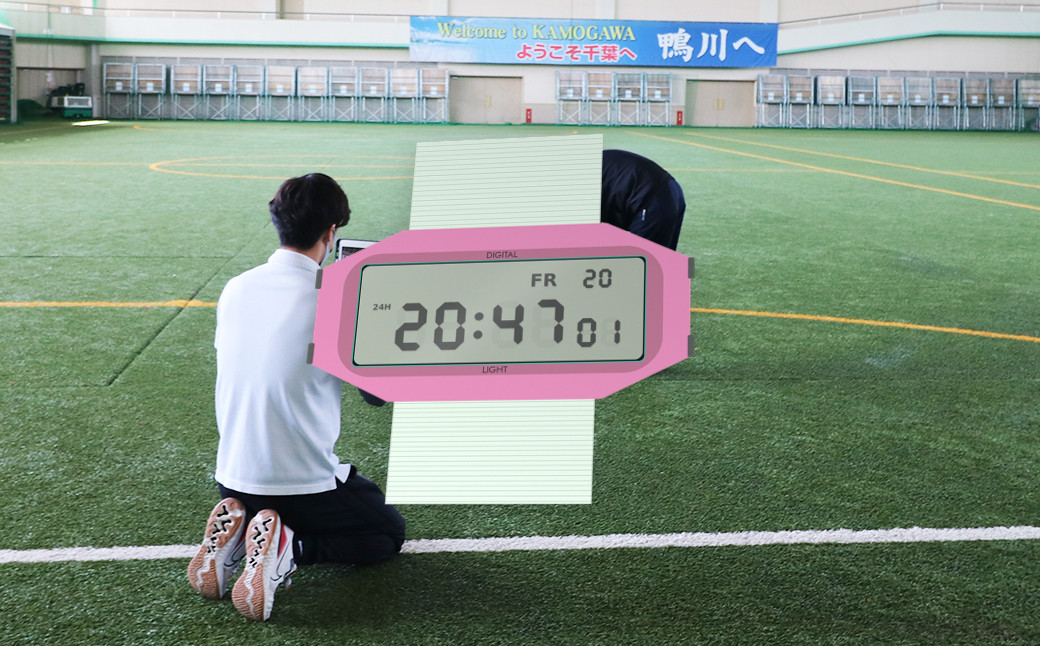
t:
20 h 47 min 01 s
